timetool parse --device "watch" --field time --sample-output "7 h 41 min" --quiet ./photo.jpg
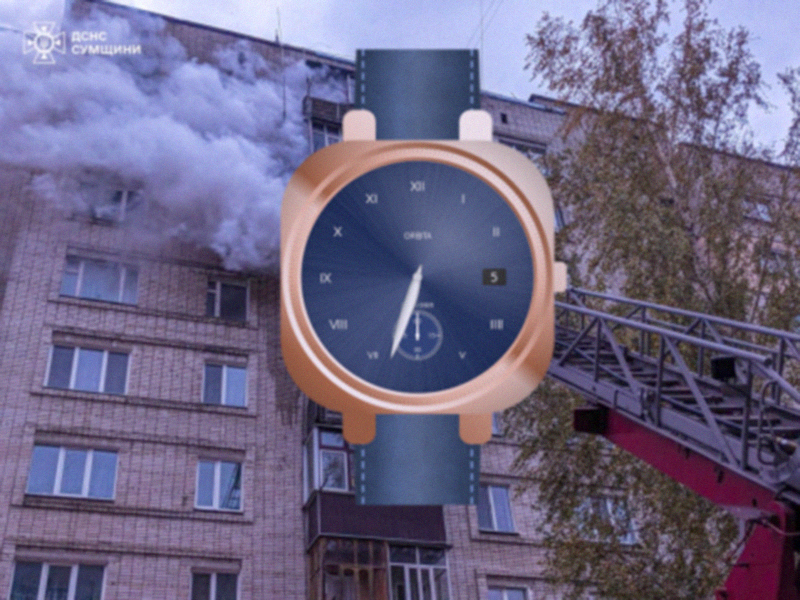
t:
6 h 33 min
